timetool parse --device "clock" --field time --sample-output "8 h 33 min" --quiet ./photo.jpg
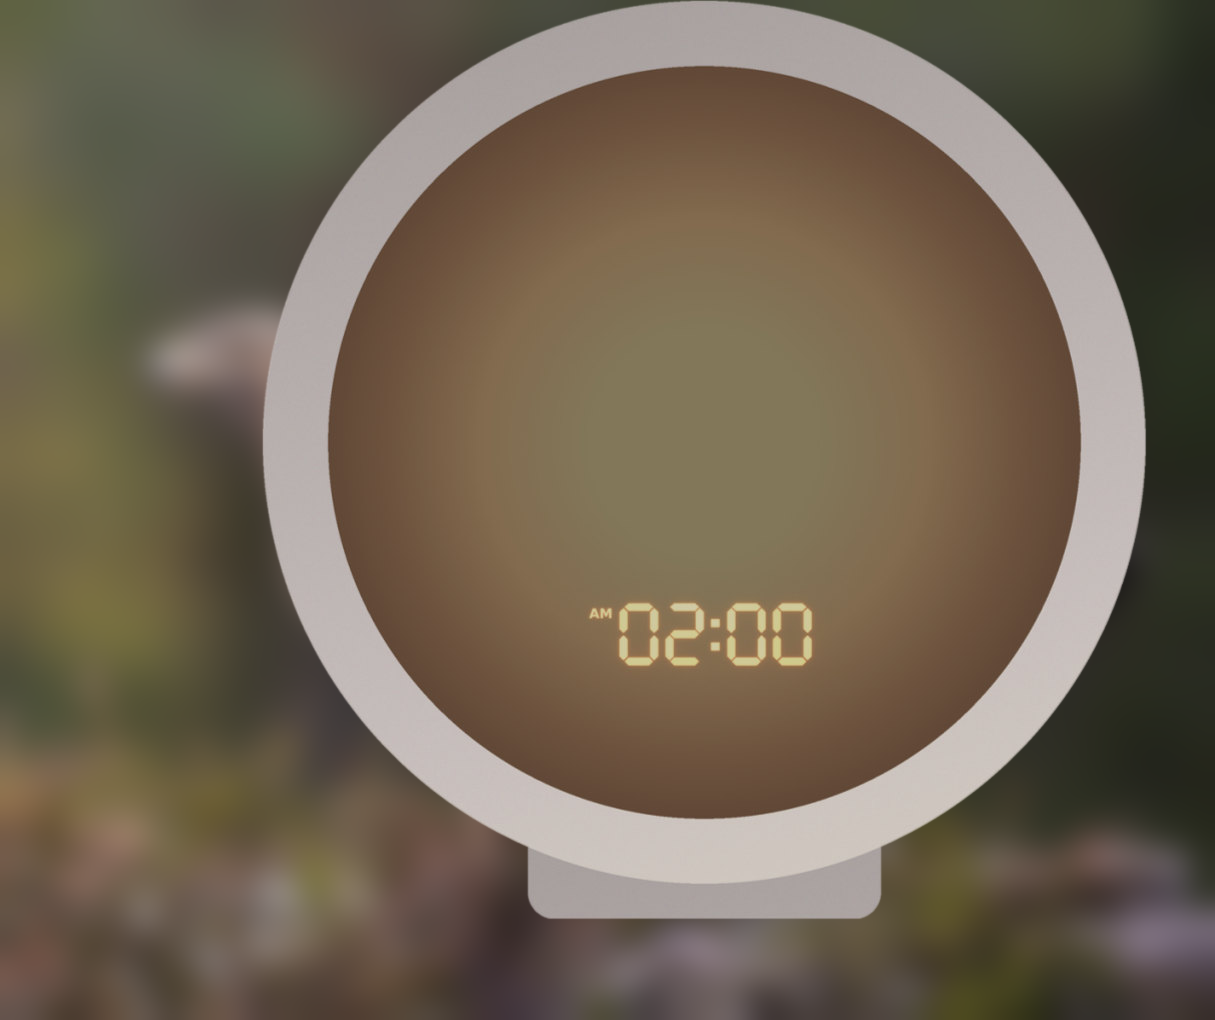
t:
2 h 00 min
